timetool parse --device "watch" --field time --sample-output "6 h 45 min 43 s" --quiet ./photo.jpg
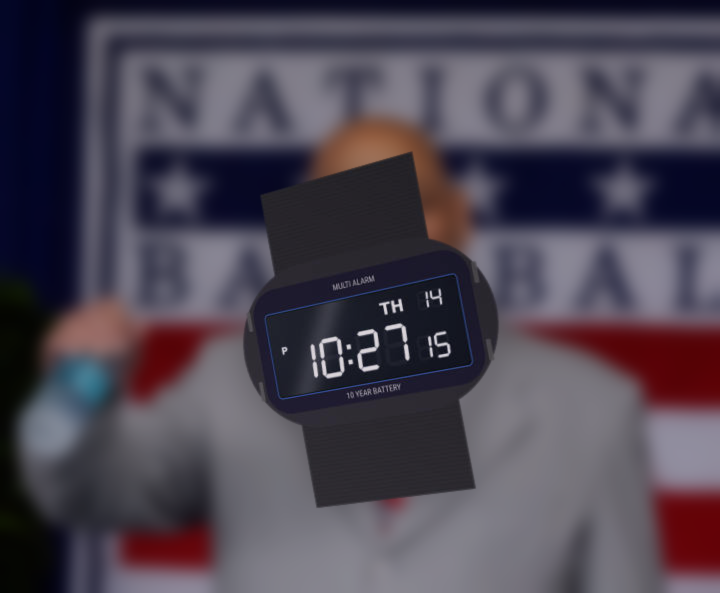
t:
10 h 27 min 15 s
